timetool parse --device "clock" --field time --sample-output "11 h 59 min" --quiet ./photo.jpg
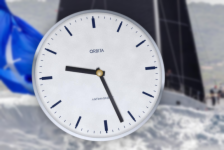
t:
9 h 27 min
